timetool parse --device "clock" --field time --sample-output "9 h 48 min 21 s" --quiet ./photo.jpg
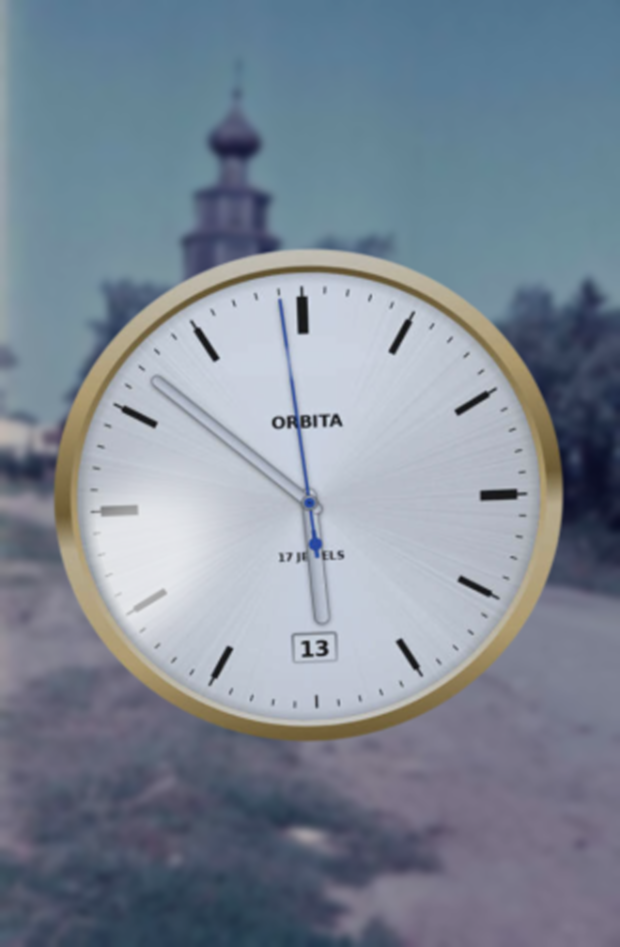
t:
5 h 51 min 59 s
